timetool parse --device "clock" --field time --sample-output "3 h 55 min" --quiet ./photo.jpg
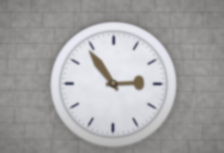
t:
2 h 54 min
